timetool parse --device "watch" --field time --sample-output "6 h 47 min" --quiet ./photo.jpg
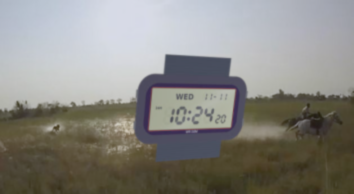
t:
10 h 24 min
